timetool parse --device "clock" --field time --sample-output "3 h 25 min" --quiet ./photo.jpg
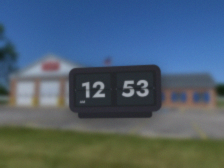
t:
12 h 53 min
